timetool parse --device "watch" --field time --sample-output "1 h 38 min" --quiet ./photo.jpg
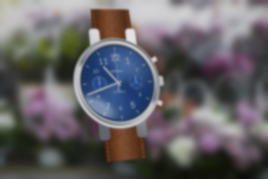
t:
10 h 42 min
